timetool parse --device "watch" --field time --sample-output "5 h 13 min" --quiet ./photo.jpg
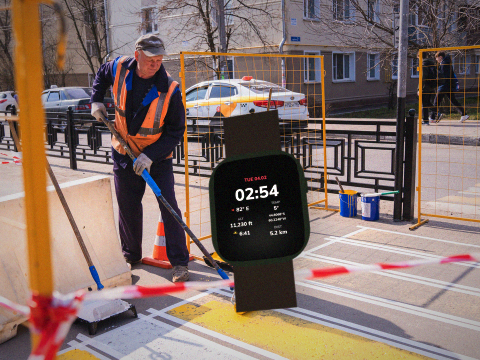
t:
2 h 54 min
